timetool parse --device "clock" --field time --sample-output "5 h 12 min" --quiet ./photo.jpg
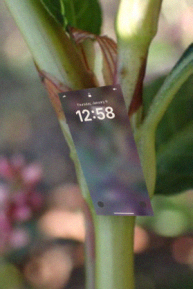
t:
12 h 58 min
